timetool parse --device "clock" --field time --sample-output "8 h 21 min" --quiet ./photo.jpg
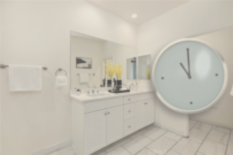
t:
11 h 00 min
